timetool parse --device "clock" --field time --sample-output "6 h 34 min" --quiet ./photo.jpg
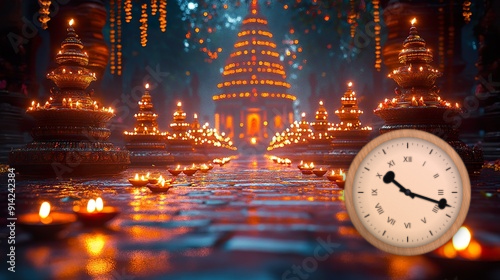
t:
10 h 18 min
